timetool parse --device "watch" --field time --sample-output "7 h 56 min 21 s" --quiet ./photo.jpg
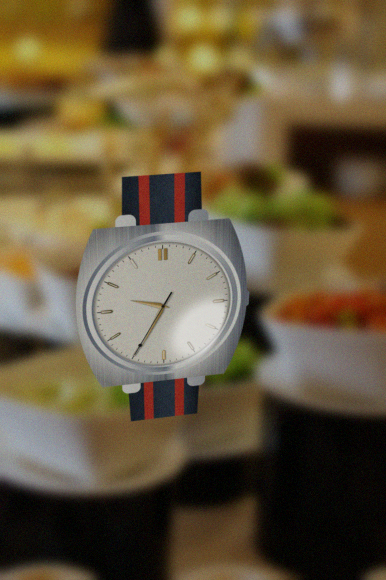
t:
9 h 34 min 35 s
